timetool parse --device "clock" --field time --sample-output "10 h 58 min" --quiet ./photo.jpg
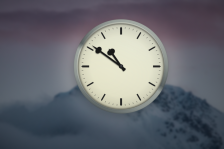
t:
10 h 51 min
